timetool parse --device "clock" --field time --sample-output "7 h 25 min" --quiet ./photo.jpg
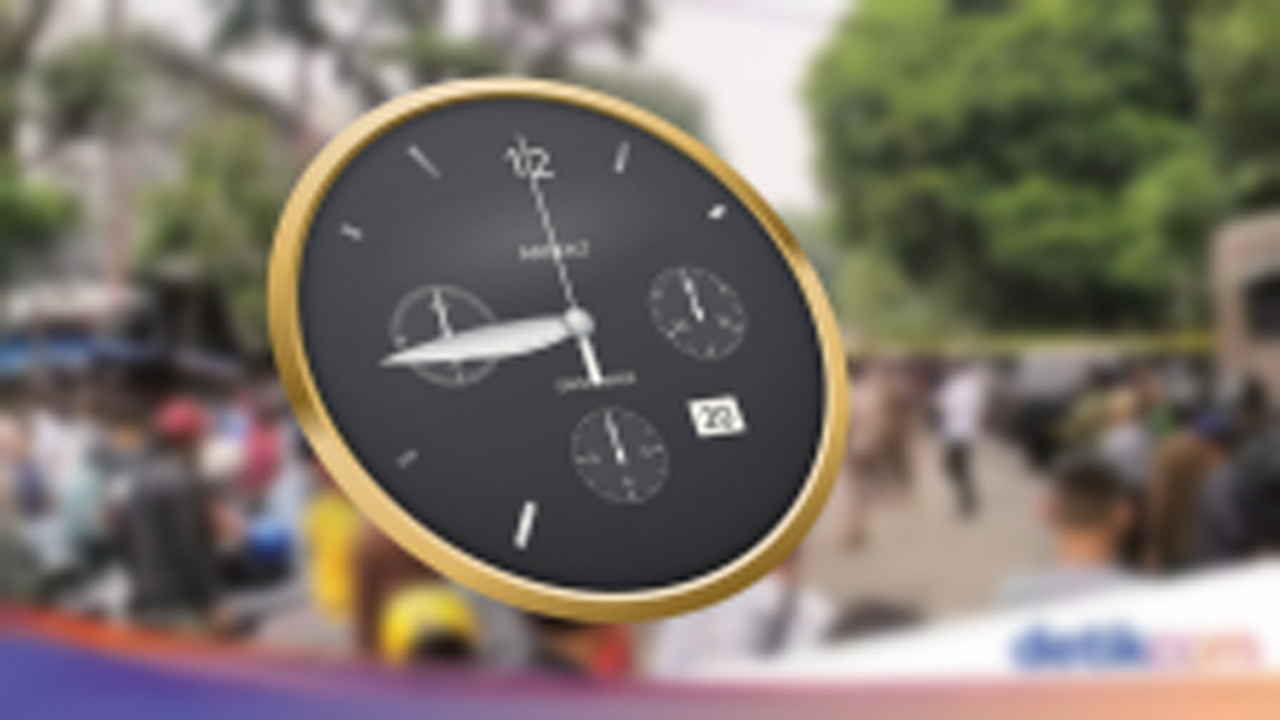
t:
8 h 44 min
